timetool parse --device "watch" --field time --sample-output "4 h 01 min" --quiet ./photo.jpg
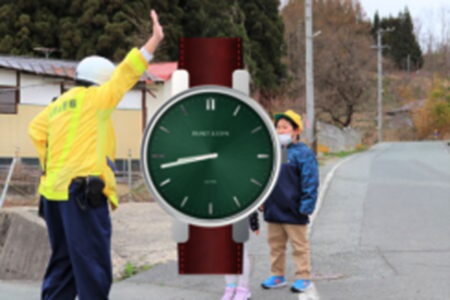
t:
8 h 43 min
